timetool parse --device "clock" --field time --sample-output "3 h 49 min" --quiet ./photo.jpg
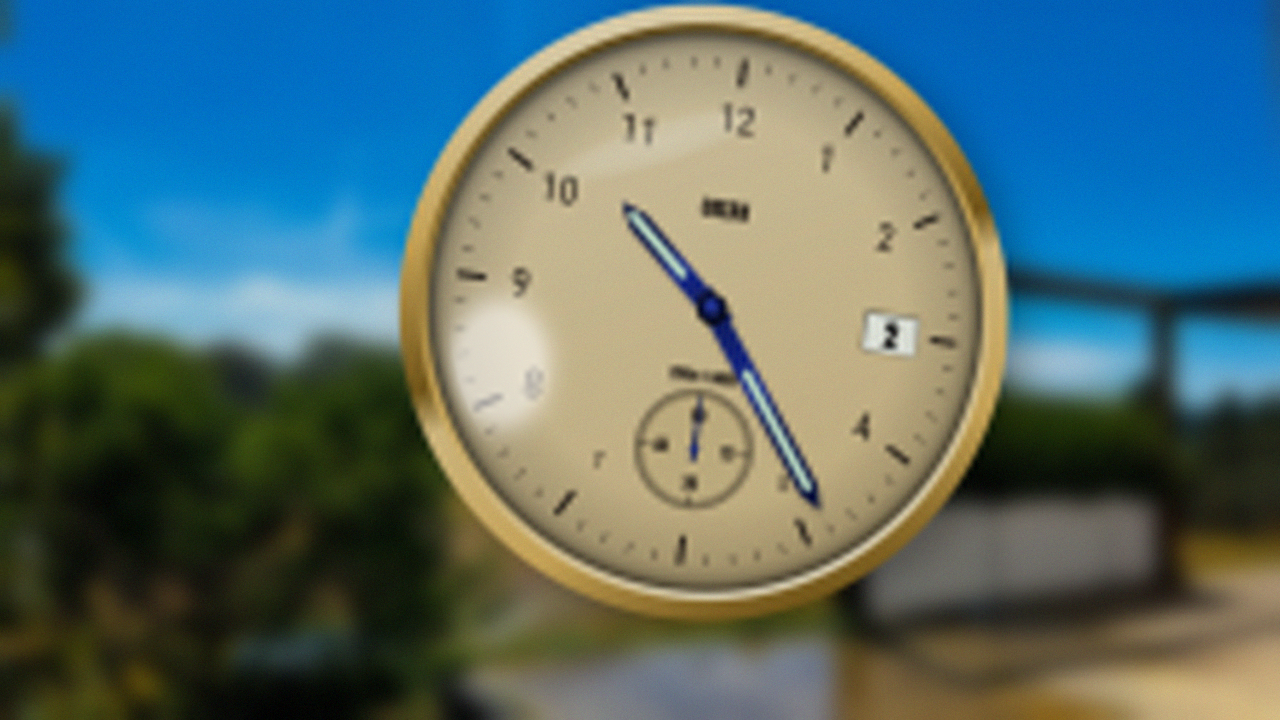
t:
10 h 24 min
